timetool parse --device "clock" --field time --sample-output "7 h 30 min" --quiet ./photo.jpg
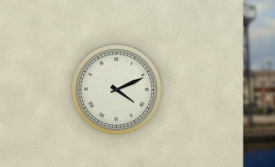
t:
4 h 11 min
